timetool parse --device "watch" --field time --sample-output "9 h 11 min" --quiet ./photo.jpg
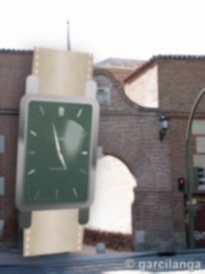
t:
4 h 57 min
